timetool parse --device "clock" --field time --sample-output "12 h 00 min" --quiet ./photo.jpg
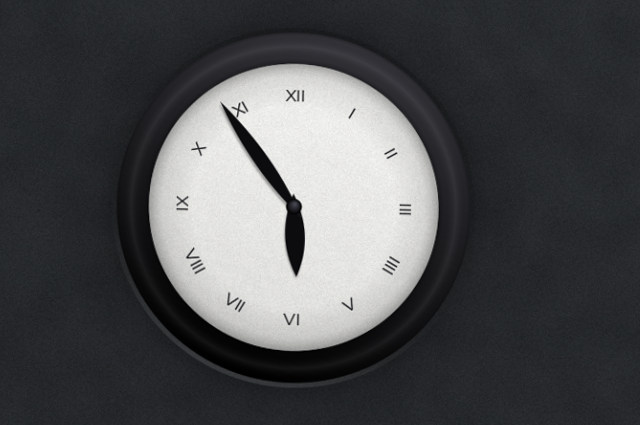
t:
5 h 54 min
